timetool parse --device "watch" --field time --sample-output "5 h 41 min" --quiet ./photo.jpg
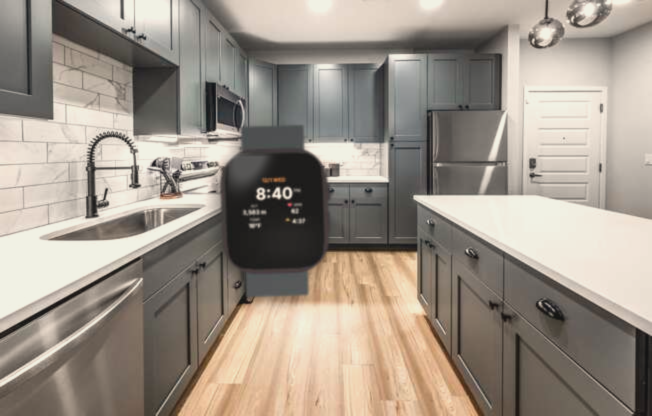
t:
8 h 40 min
